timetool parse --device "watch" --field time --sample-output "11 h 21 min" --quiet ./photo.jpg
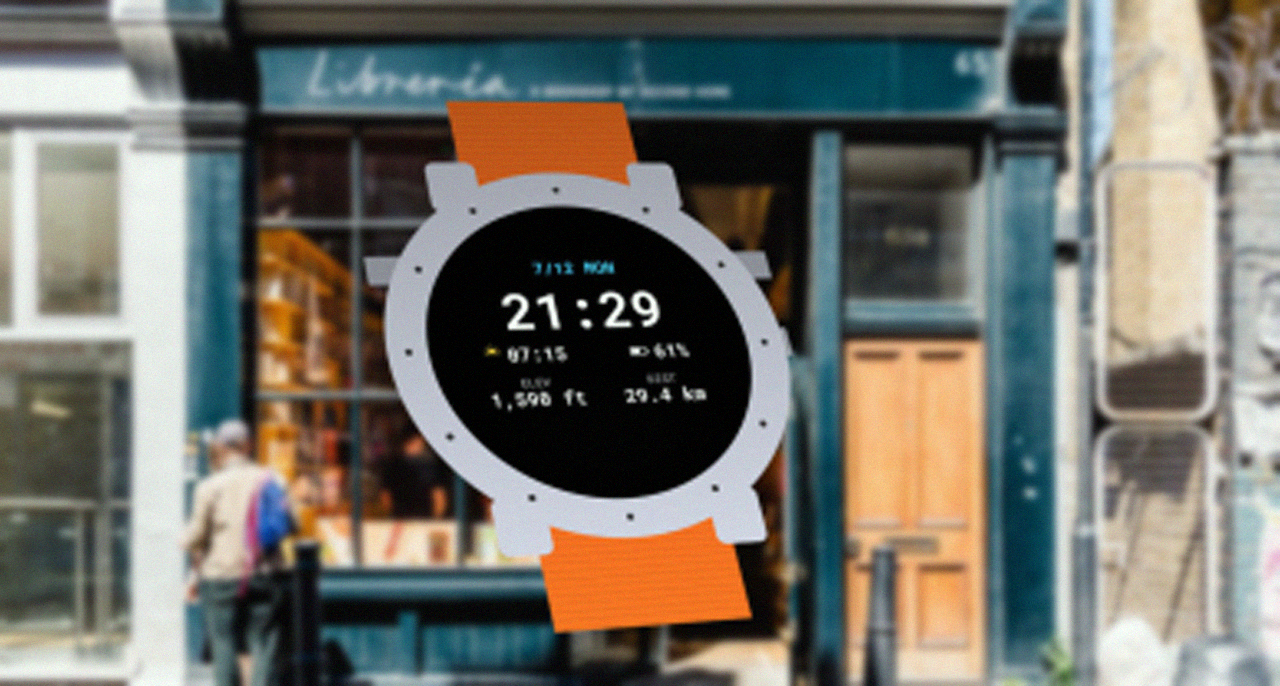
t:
21 h 29 min
